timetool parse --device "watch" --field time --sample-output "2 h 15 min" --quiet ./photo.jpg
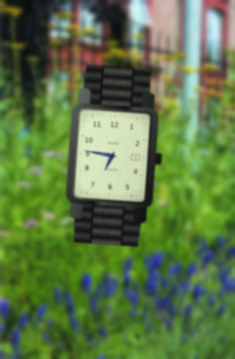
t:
6 h 46 min
